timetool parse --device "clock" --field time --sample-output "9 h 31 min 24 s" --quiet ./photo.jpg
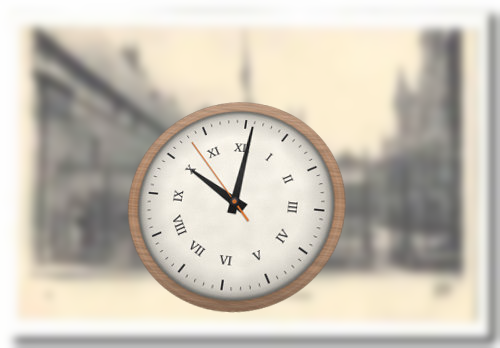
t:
10 h 00 min 53 s
